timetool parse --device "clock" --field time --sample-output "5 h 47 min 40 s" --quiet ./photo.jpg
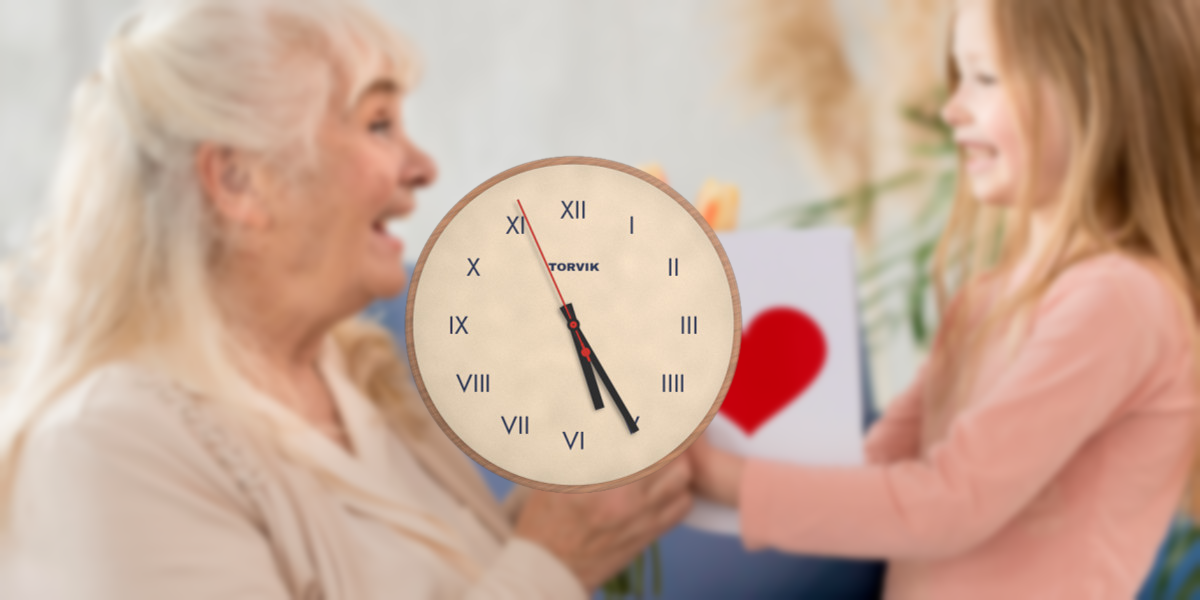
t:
5 h 24 min 56 s
